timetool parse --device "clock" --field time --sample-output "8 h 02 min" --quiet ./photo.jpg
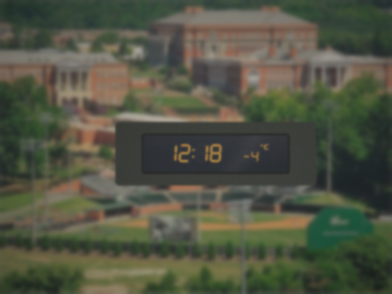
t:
12 h 18 min
